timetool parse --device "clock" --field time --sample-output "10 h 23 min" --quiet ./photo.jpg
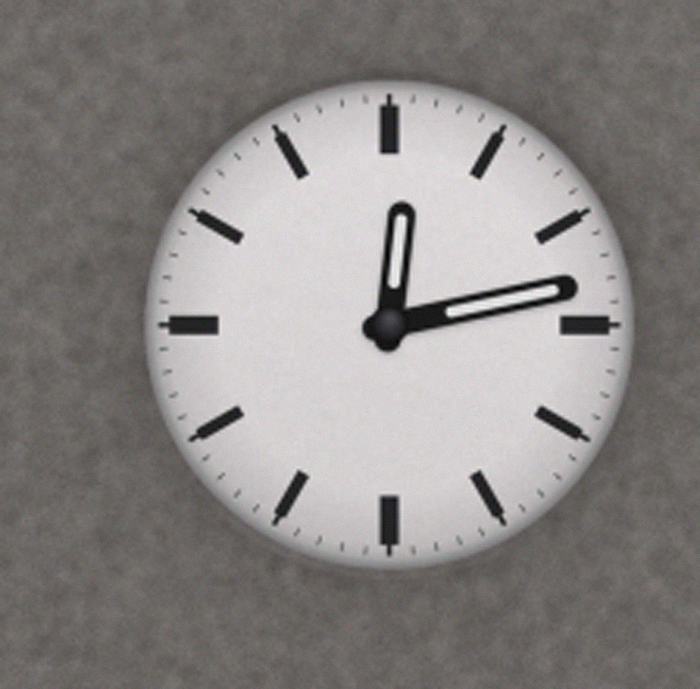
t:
12 h 13 min
